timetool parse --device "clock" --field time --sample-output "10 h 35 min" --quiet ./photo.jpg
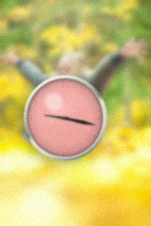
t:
9 h 17 min
